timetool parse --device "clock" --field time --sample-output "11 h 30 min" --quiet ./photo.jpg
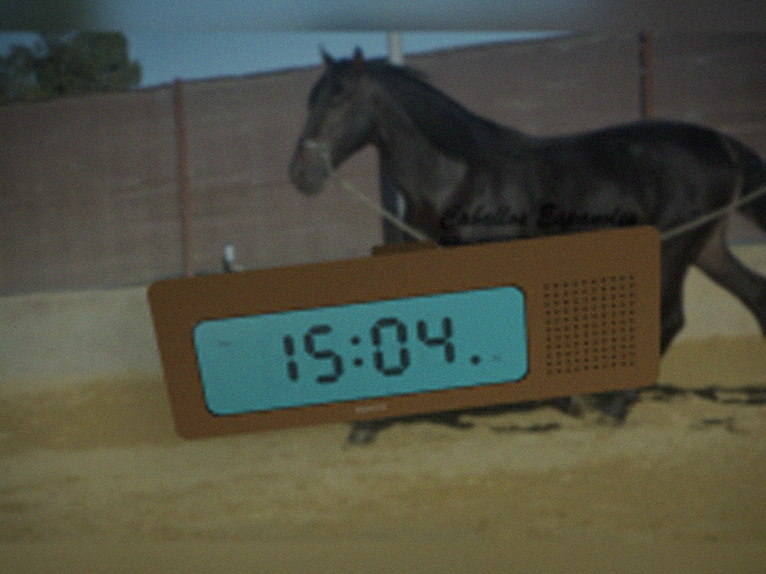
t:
15 h 04 min
